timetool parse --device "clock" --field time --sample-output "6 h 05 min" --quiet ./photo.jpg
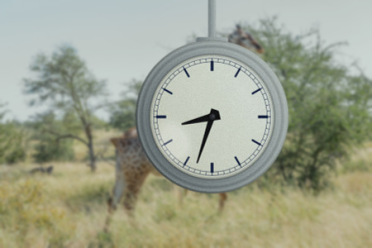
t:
8 h 33 min
